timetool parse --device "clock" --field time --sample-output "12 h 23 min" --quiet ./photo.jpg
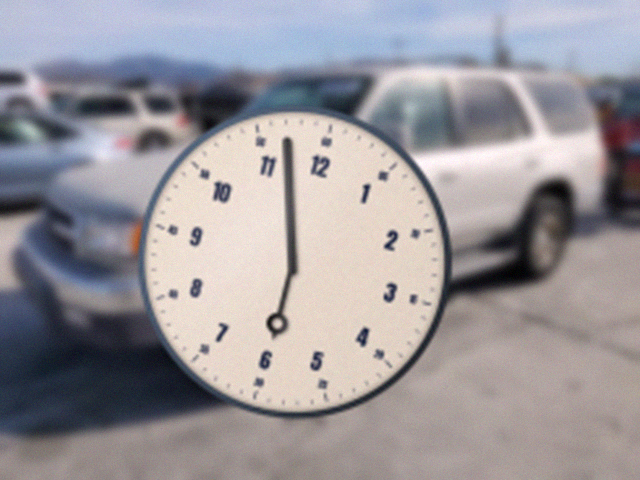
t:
5 h 57 min
